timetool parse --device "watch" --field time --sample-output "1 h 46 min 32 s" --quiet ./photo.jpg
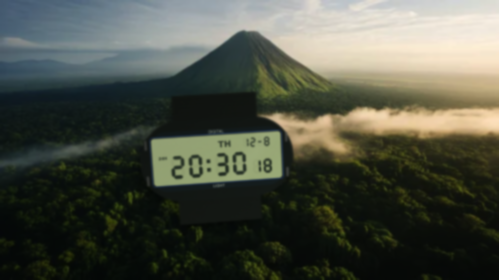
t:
20 h 30 min 18 s
